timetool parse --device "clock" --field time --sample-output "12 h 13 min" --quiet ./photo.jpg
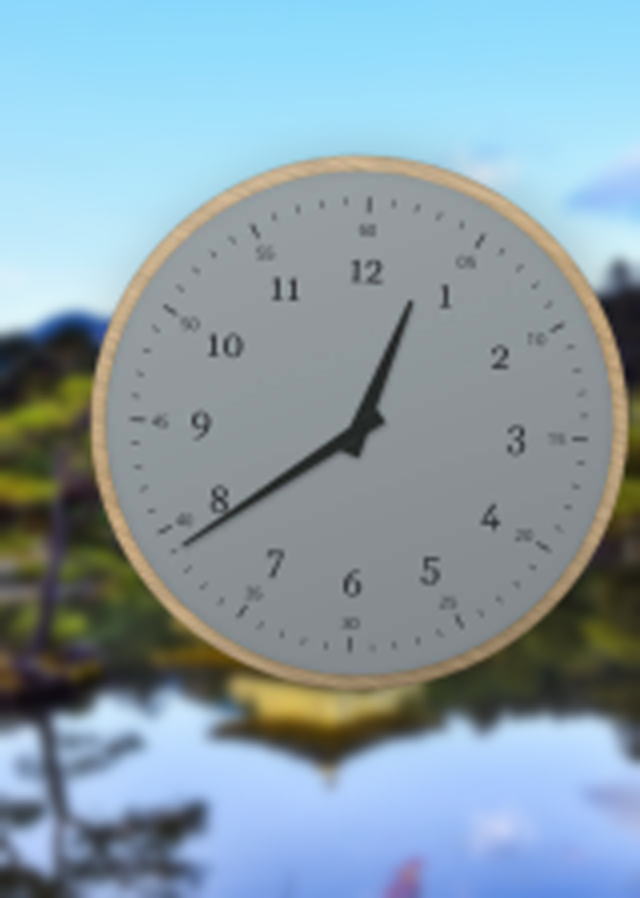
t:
12 h 39 min
